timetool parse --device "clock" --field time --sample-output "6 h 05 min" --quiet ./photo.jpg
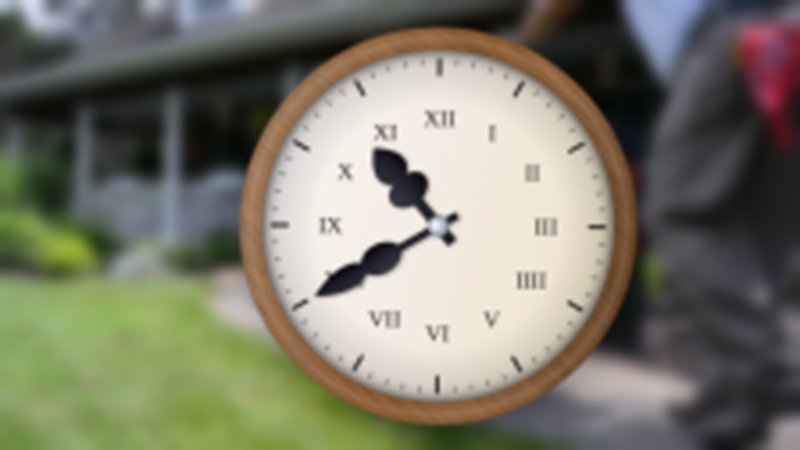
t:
10 h 40 min
